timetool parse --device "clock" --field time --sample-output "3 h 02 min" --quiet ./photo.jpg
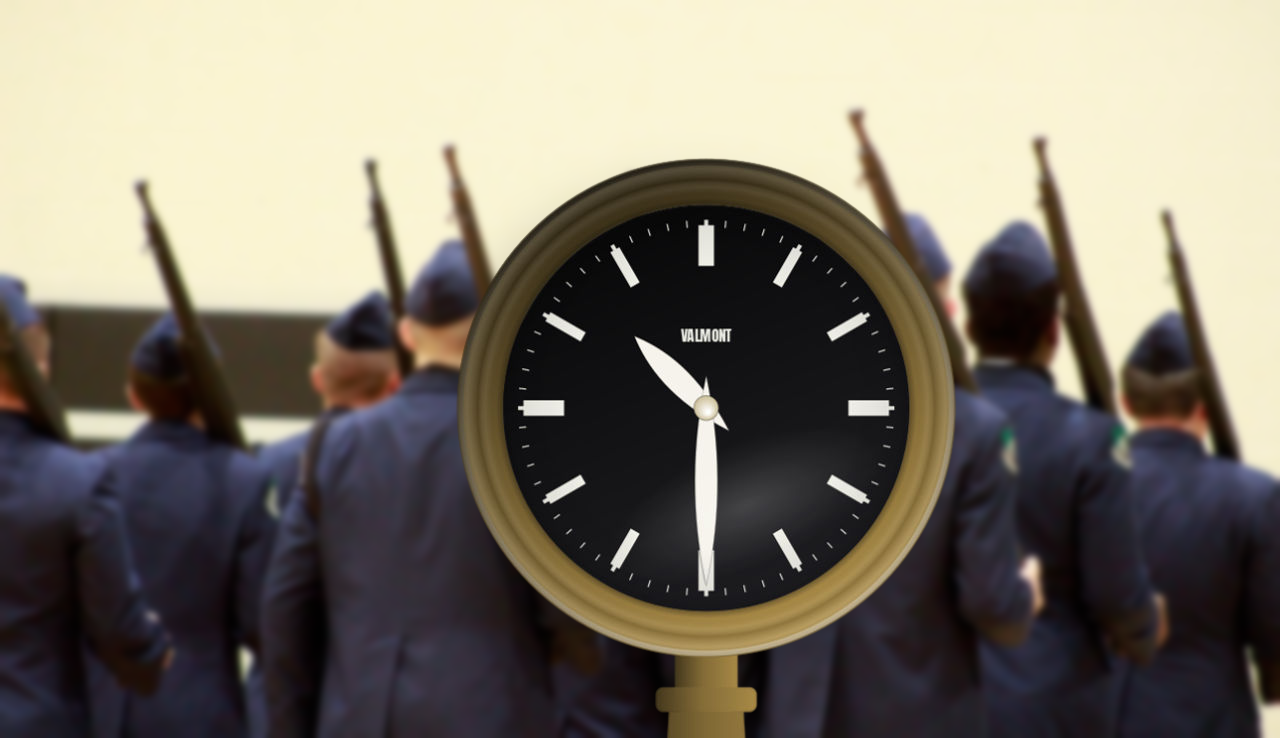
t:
10 h 30 min
